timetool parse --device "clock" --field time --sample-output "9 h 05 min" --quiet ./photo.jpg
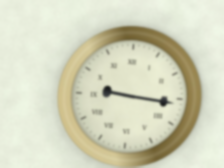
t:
9 h 16 min
